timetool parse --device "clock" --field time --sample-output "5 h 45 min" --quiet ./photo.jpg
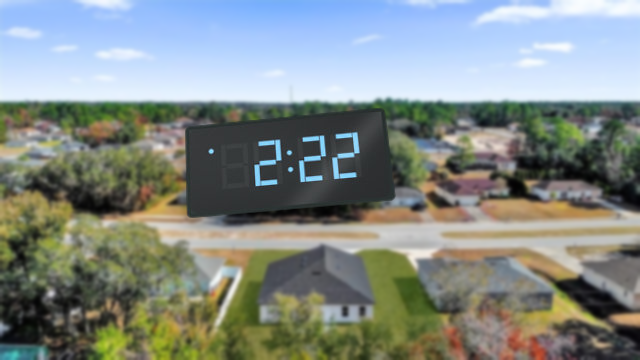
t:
2 h 22 min
